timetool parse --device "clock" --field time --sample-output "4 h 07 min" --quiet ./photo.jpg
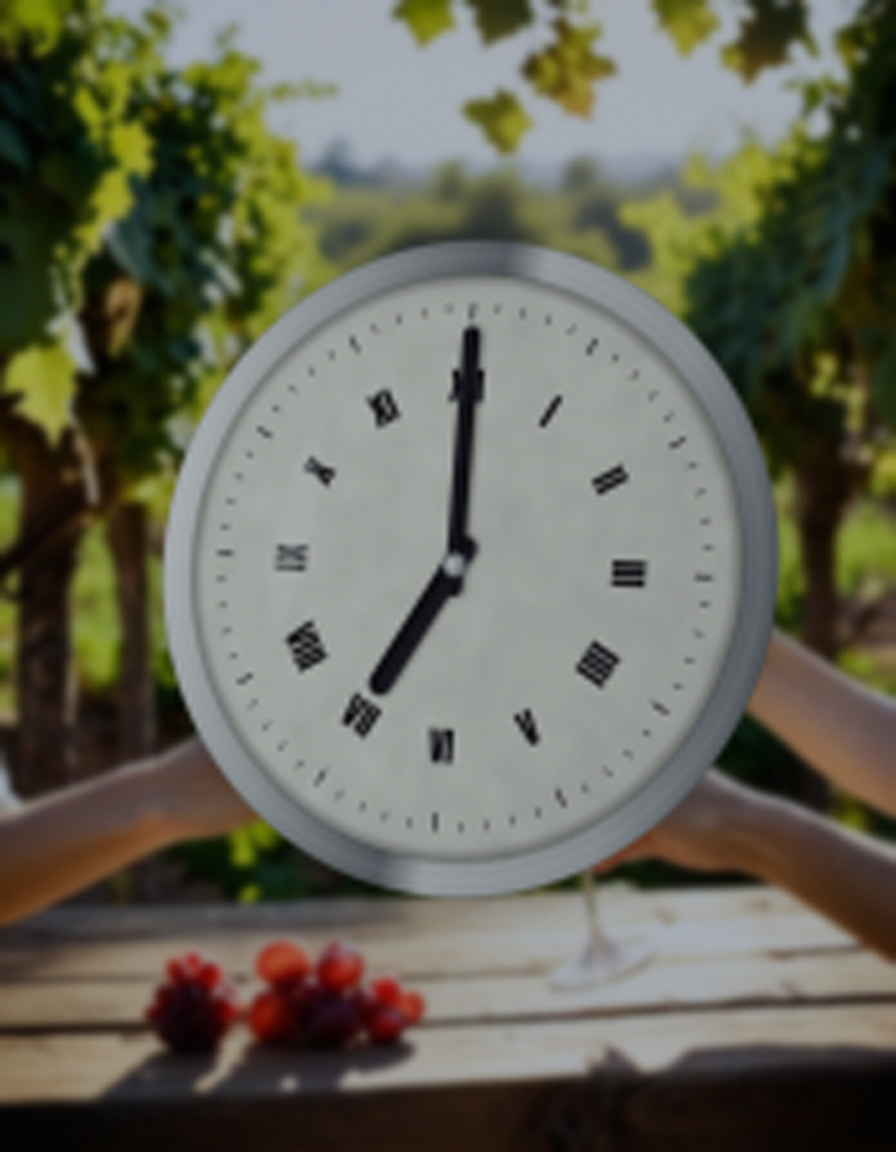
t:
7 h 00 min
